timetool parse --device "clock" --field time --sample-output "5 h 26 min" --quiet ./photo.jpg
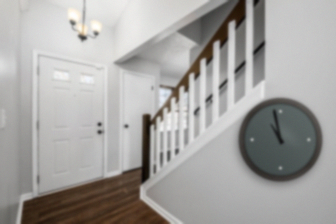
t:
10 h 58 min
